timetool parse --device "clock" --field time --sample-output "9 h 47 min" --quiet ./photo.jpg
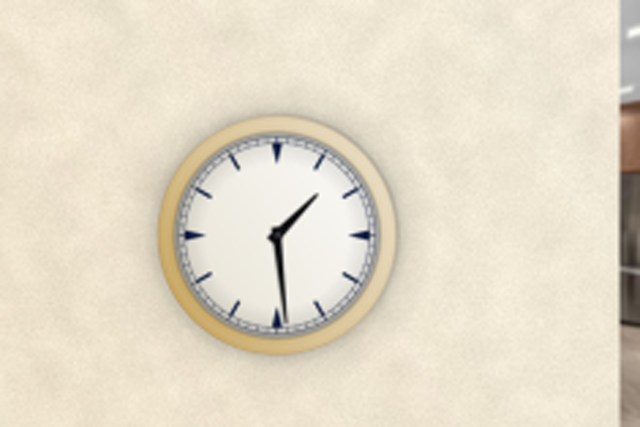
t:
1 h 29 min
